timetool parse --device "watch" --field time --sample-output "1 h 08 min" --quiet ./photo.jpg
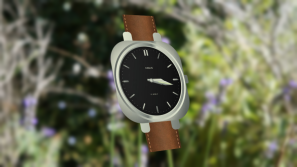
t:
3 h 17 min
